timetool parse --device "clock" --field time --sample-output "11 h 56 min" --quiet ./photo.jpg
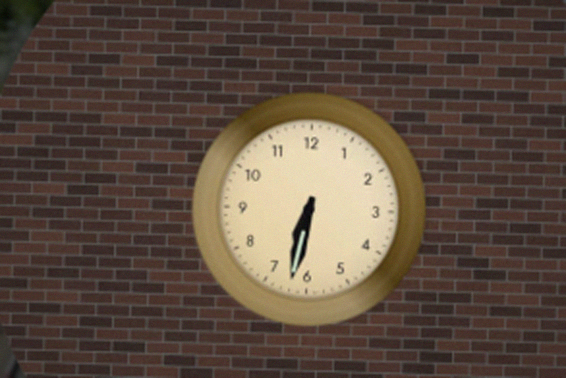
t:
6 h 32 min
